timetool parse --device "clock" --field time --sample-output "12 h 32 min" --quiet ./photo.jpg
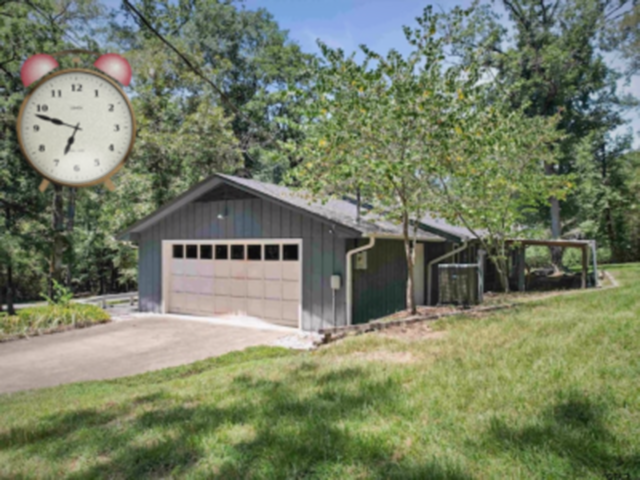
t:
6 h 48 min
